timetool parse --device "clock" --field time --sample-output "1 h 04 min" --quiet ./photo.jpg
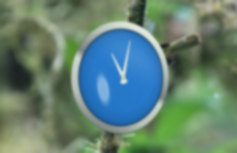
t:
11 h 02 min
